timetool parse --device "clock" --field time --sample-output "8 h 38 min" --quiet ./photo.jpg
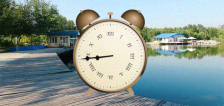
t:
8 h 44 min
